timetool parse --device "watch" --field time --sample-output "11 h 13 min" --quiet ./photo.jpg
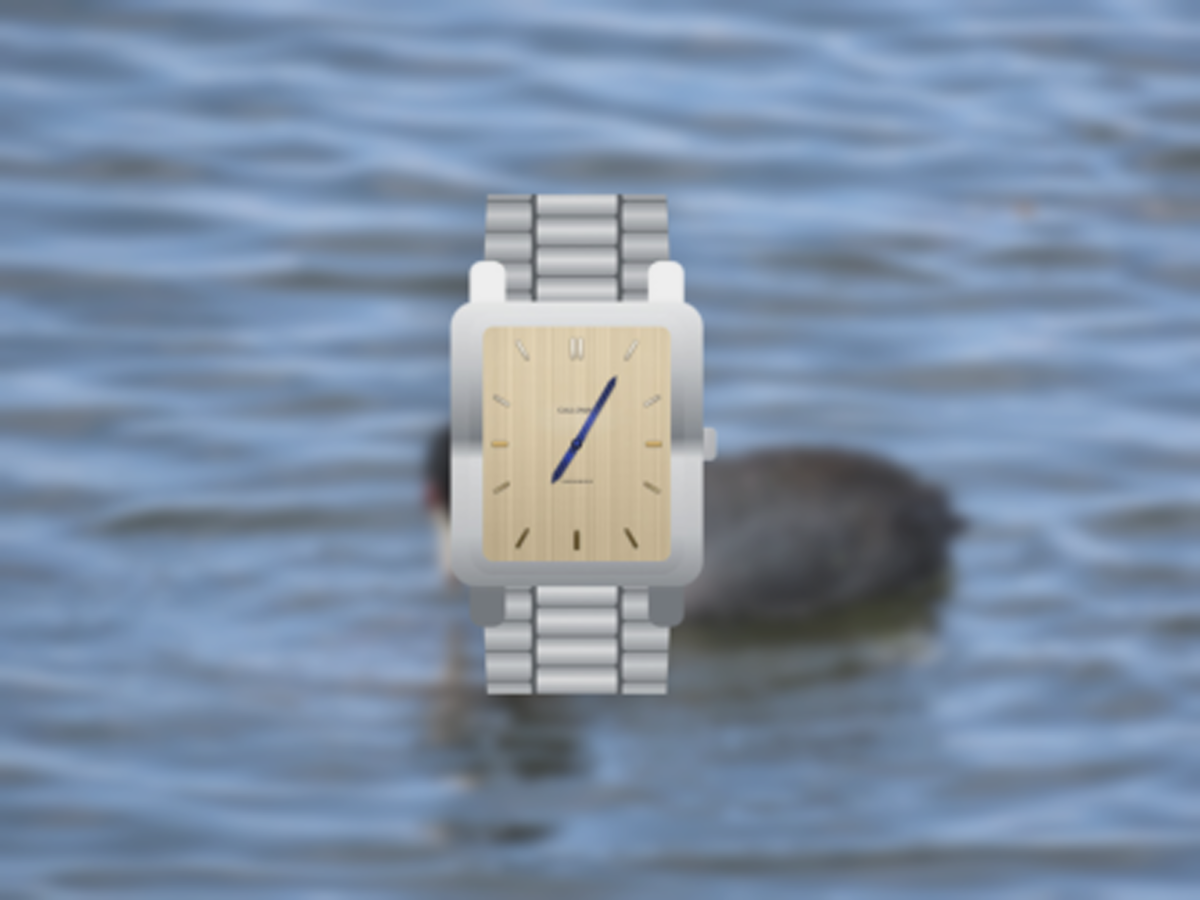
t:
7 h 05 min
